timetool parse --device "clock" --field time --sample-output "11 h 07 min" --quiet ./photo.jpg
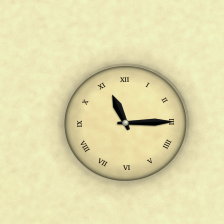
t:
11 h 15 min
